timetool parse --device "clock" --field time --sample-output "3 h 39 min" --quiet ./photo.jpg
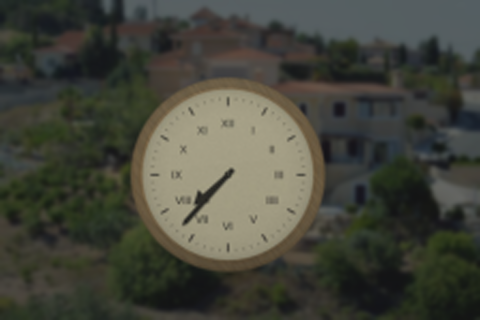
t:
7 h 37 min
